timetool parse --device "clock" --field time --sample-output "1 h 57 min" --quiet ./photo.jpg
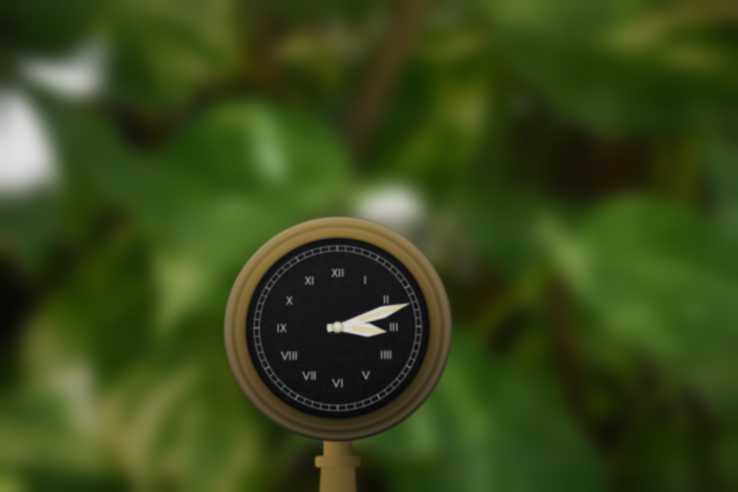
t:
3 h 12 min
